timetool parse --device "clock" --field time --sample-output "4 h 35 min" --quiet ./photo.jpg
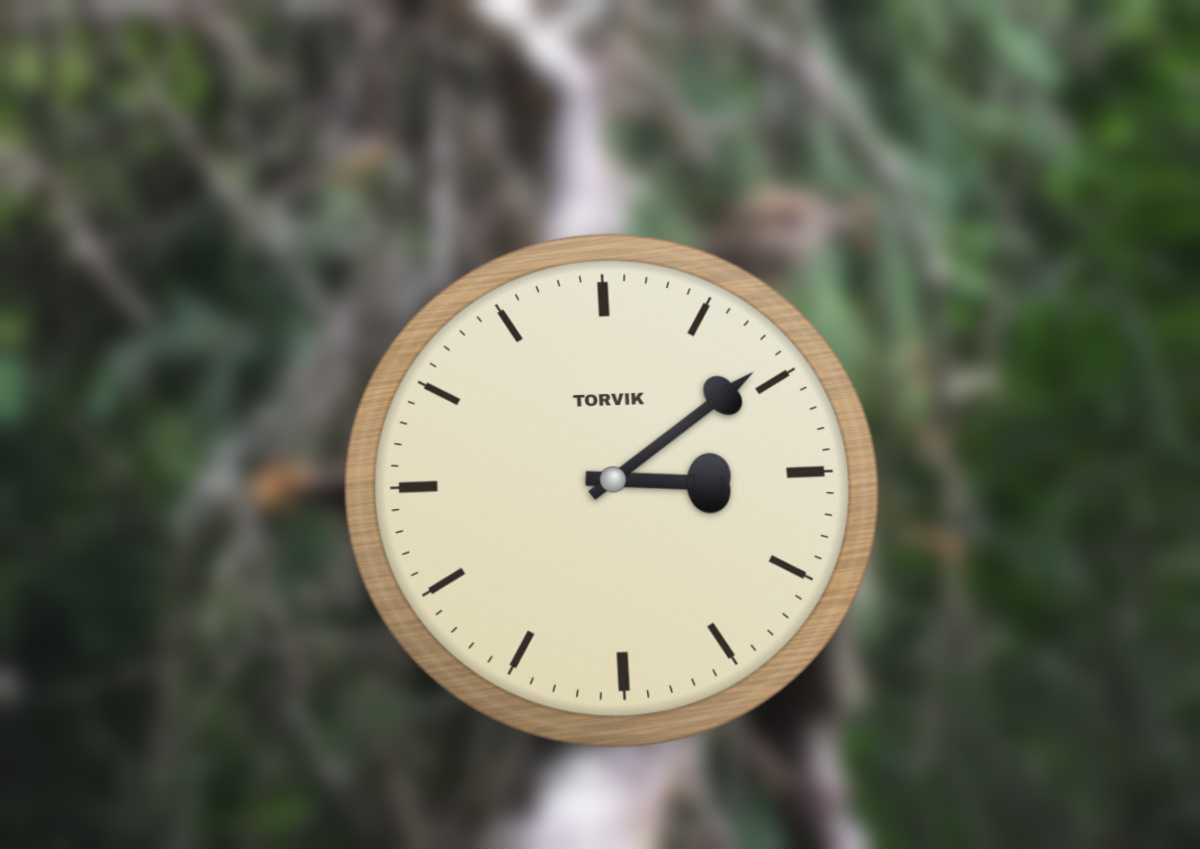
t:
3 h 09 min
